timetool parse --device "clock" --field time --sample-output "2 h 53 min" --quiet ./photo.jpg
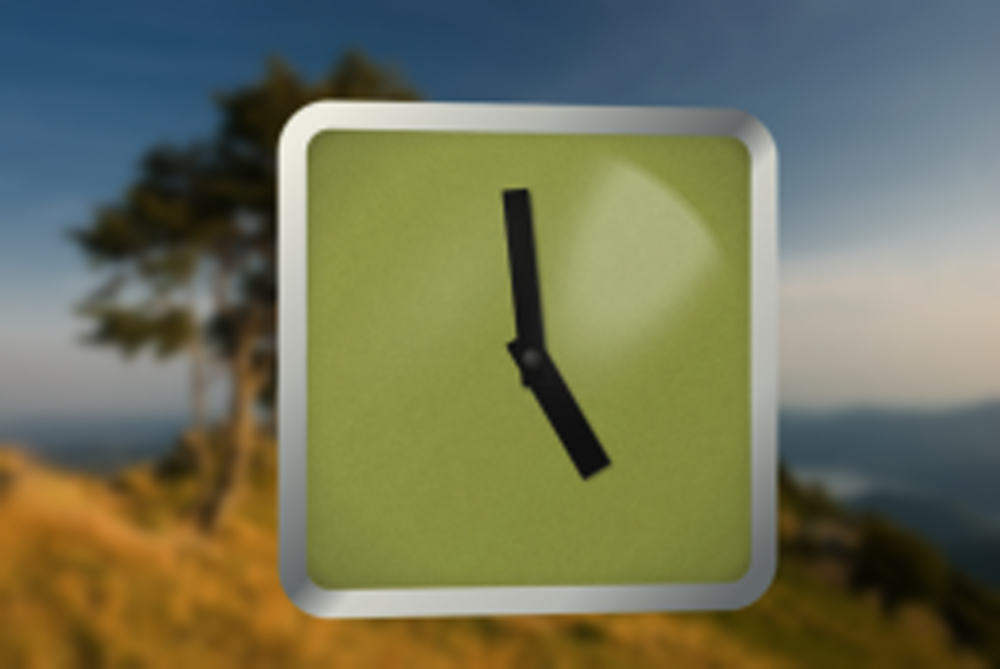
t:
4 h 59 min
